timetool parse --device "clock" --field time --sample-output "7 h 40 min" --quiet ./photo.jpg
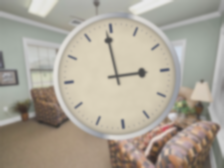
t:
2 h 59 min
